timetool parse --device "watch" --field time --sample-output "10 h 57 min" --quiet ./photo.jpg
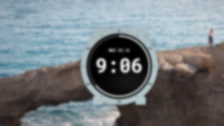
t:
9 h 06 min
